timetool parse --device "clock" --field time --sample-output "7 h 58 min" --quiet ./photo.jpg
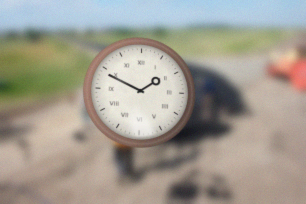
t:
1 h 49 min
